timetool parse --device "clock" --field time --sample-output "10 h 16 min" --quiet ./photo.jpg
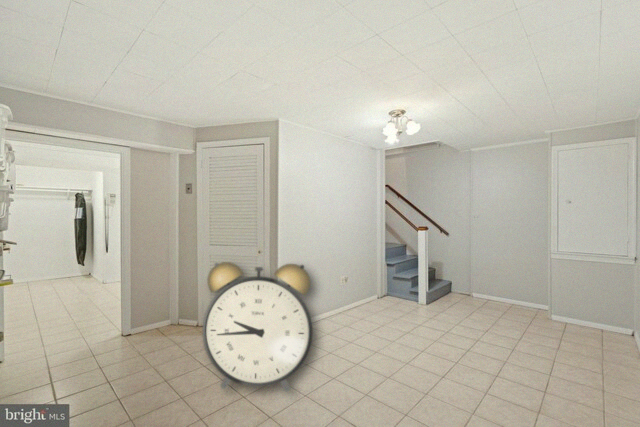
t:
9 h 44 min
